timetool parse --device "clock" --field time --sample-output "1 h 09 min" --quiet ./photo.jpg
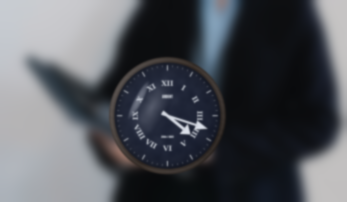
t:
4 h 18 min
